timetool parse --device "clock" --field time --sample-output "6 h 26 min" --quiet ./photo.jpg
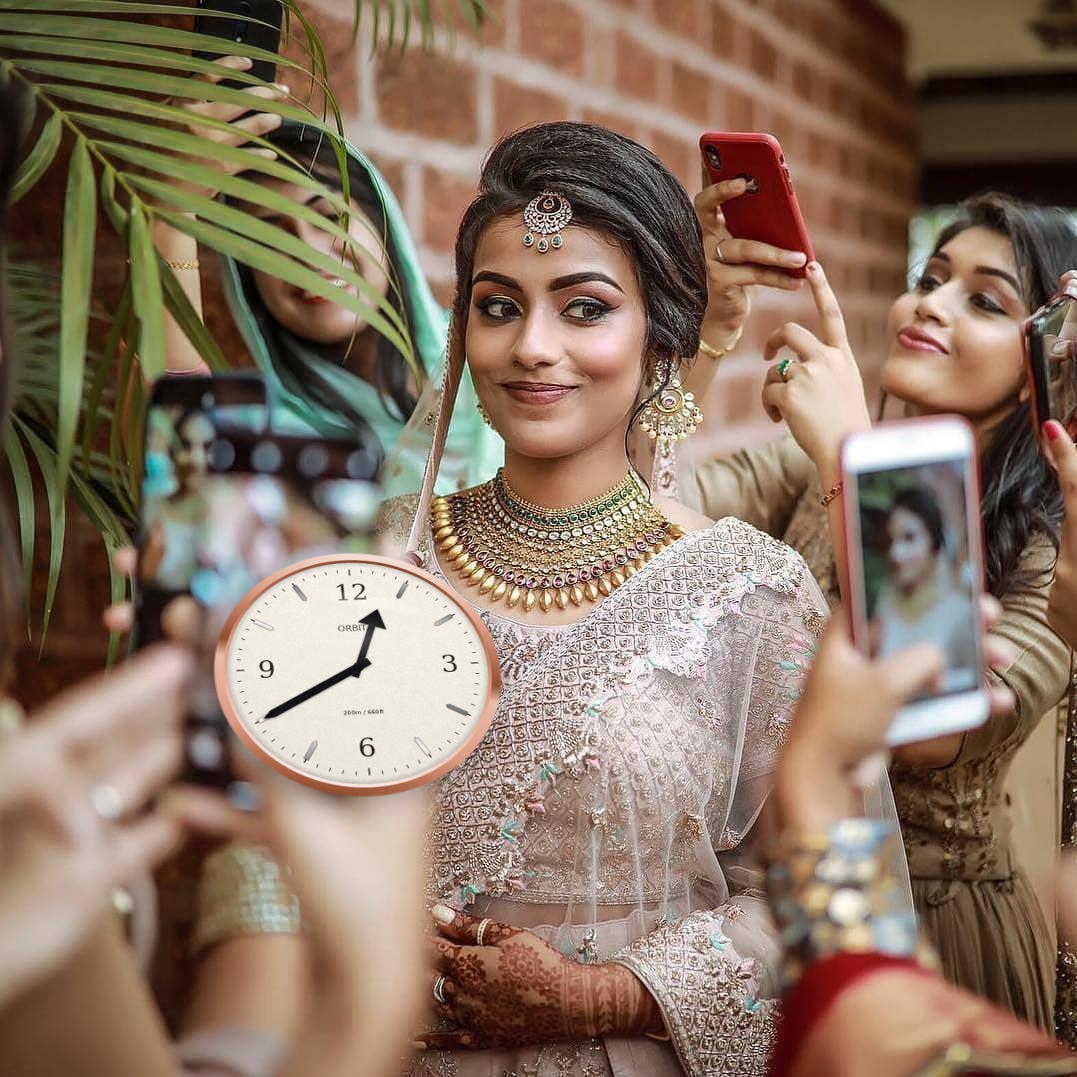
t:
12 h 40 min
